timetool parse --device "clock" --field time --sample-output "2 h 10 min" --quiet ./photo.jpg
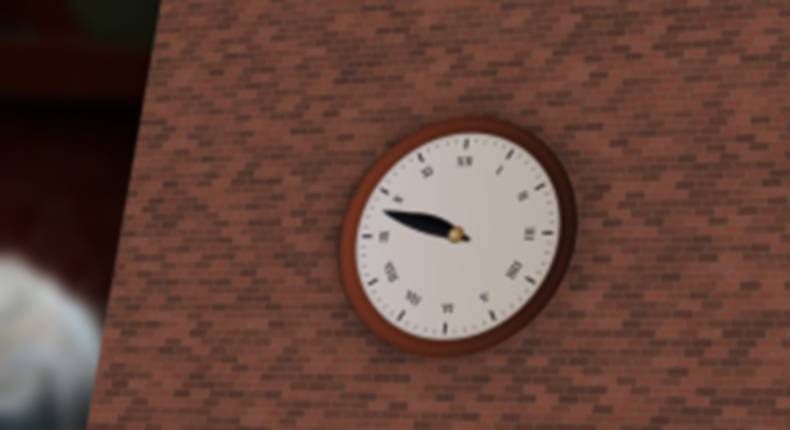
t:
9 h 48 min
